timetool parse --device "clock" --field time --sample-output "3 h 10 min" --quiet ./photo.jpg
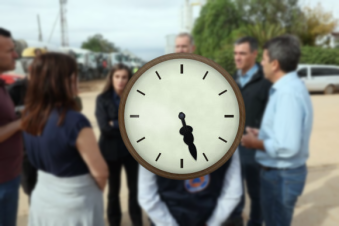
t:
5 h 27 min
